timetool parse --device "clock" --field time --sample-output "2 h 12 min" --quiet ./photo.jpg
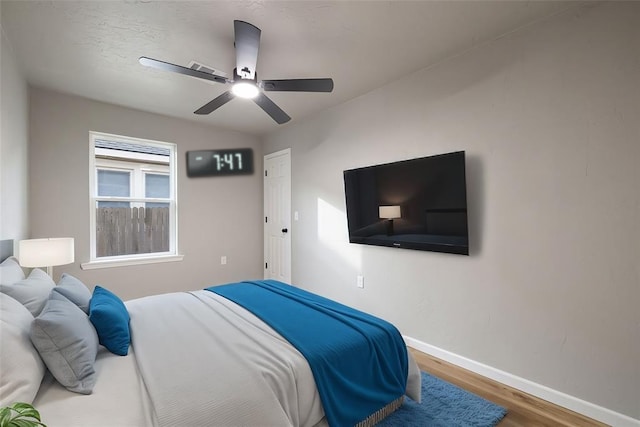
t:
7 h 47 min
